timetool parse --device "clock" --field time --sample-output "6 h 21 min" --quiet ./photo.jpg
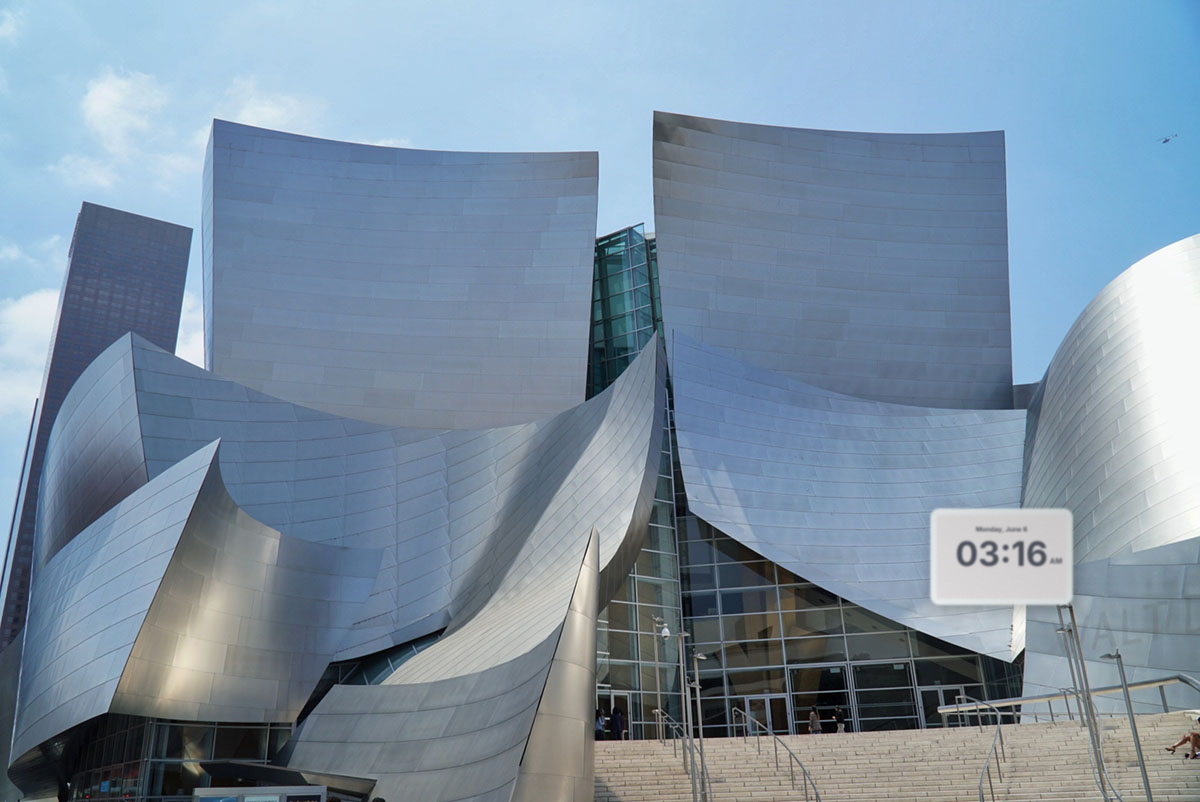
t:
3 h 16 min
